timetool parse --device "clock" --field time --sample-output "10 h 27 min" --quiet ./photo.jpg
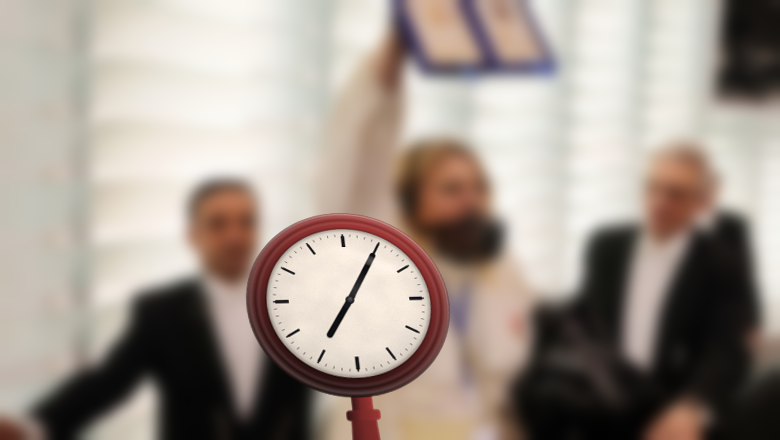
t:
7 h 05 min
